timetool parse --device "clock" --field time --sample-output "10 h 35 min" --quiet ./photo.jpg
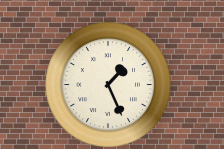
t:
1 h 26 min
